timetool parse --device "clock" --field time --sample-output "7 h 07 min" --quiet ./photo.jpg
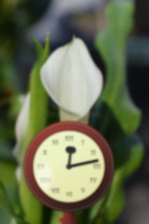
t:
12 h 13 min
